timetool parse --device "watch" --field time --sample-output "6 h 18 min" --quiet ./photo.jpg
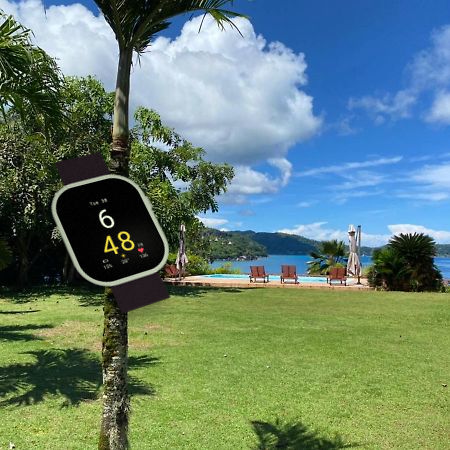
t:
6 h 48 min
